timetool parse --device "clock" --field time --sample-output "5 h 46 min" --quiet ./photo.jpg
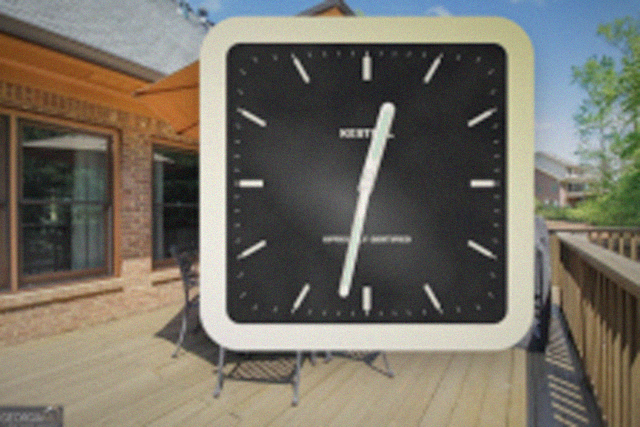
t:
12 h 32 min
